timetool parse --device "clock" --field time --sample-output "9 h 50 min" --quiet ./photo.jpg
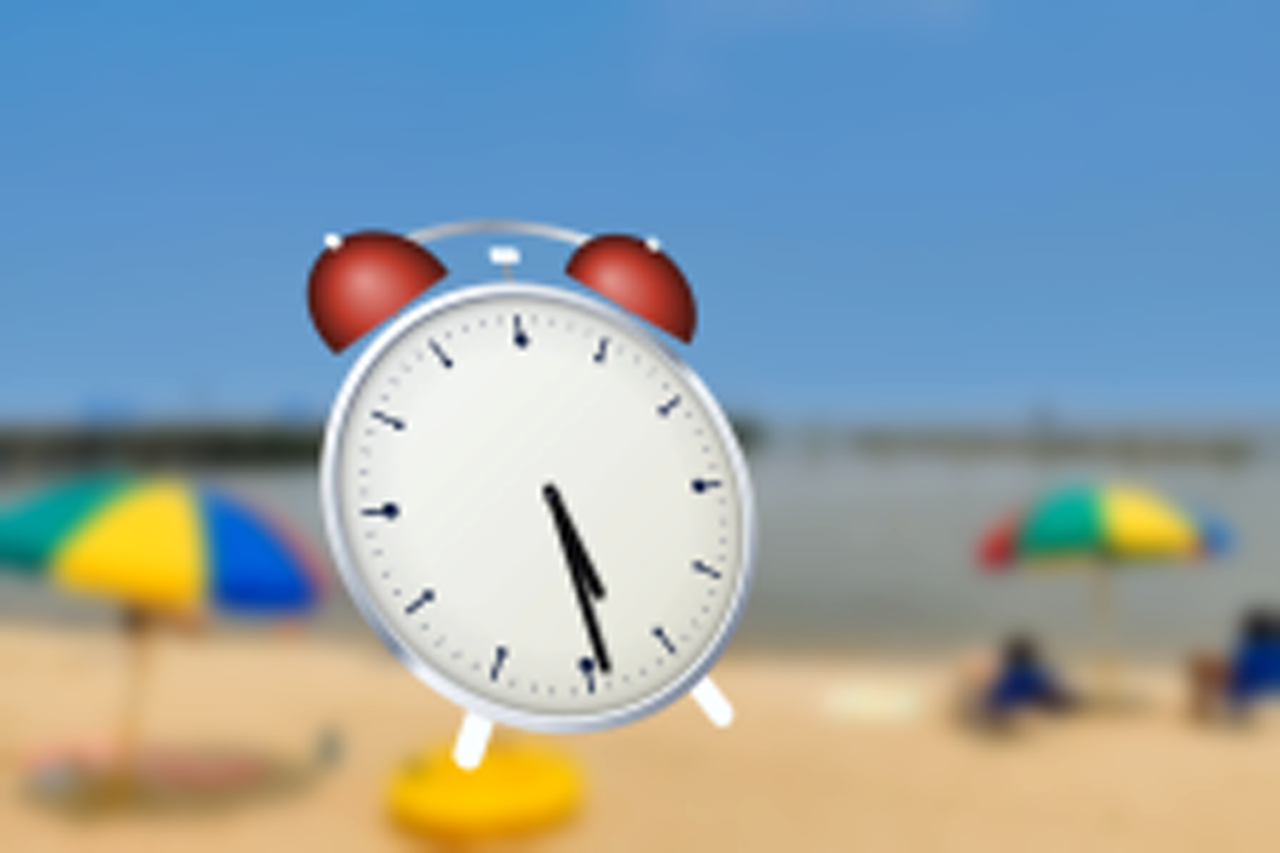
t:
5 h 29 min
